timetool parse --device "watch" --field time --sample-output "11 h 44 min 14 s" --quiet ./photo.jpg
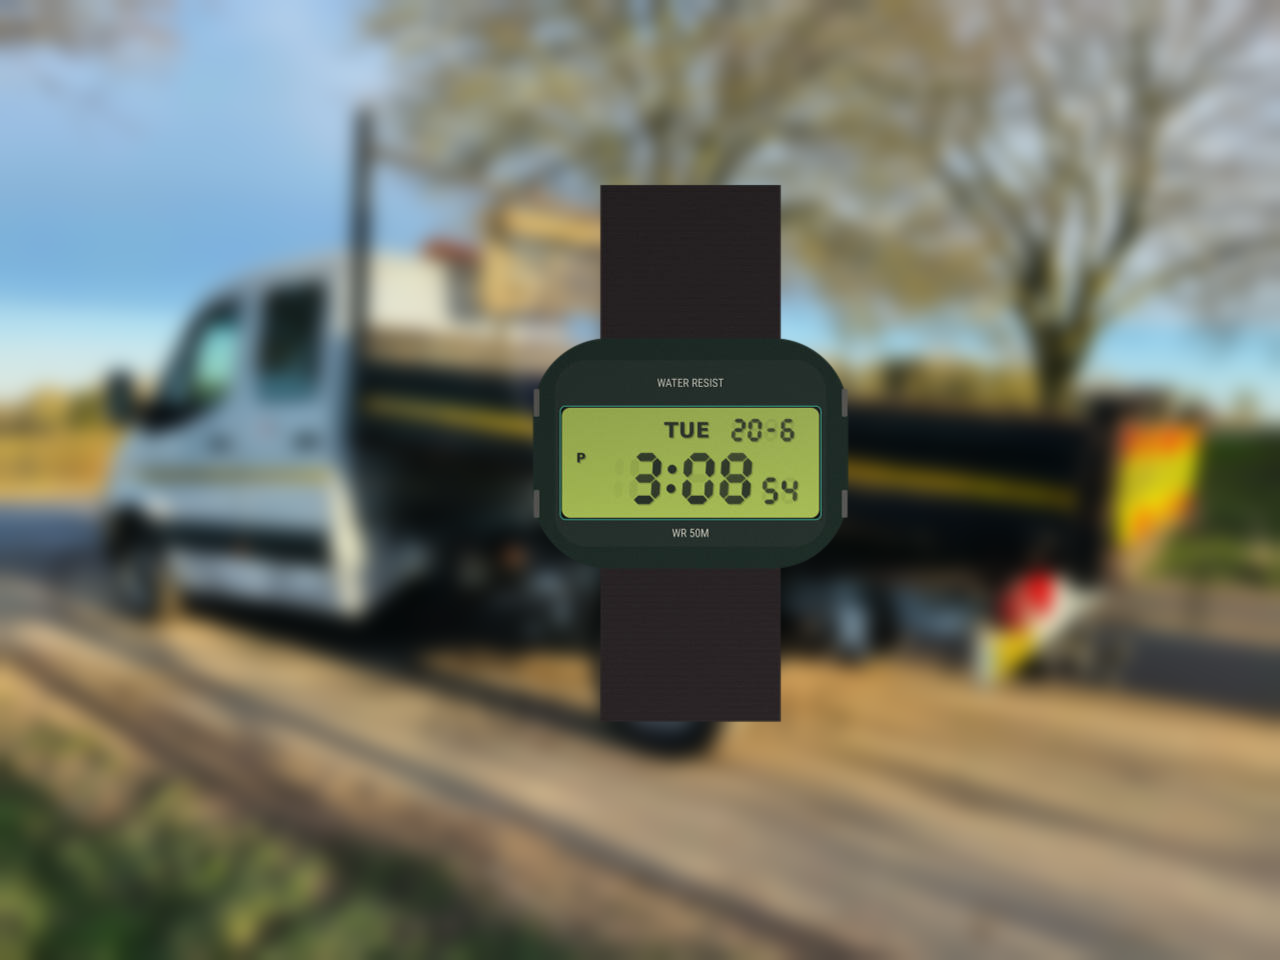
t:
3 h 08 min 54 s
